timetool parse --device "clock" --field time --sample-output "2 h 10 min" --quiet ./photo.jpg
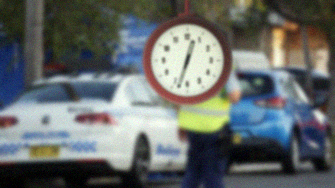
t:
12 h 33 min
